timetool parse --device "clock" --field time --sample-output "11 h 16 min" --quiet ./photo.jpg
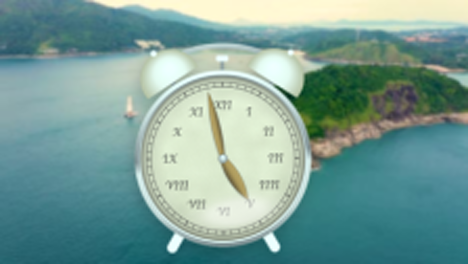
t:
4 h 58 min
